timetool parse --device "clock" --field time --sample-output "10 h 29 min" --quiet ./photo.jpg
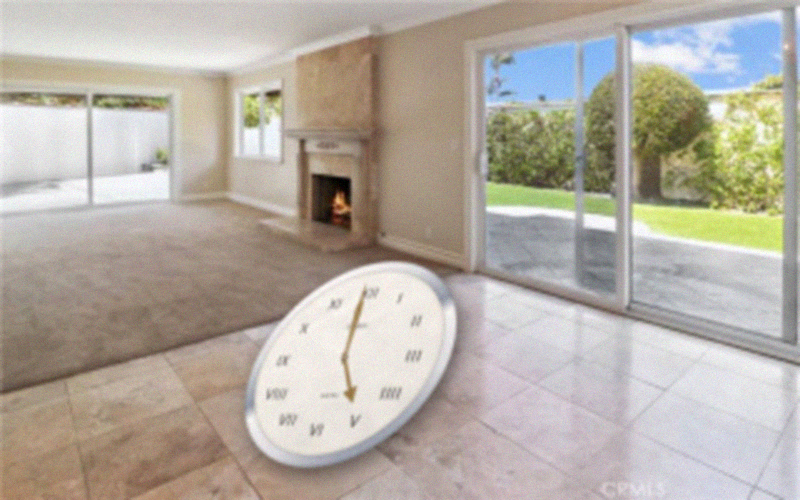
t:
4 h 59 min
